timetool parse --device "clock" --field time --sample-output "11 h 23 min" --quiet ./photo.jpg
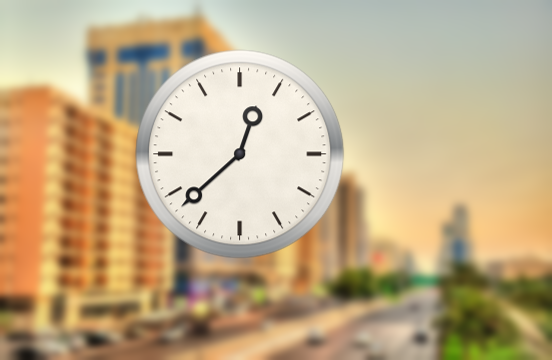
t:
12 h 38 min
